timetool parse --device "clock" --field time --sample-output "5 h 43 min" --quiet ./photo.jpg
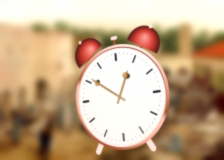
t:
12 h 51 min
